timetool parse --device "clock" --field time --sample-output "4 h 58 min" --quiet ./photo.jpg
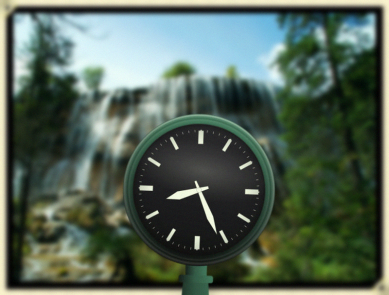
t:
8 h 26 min
